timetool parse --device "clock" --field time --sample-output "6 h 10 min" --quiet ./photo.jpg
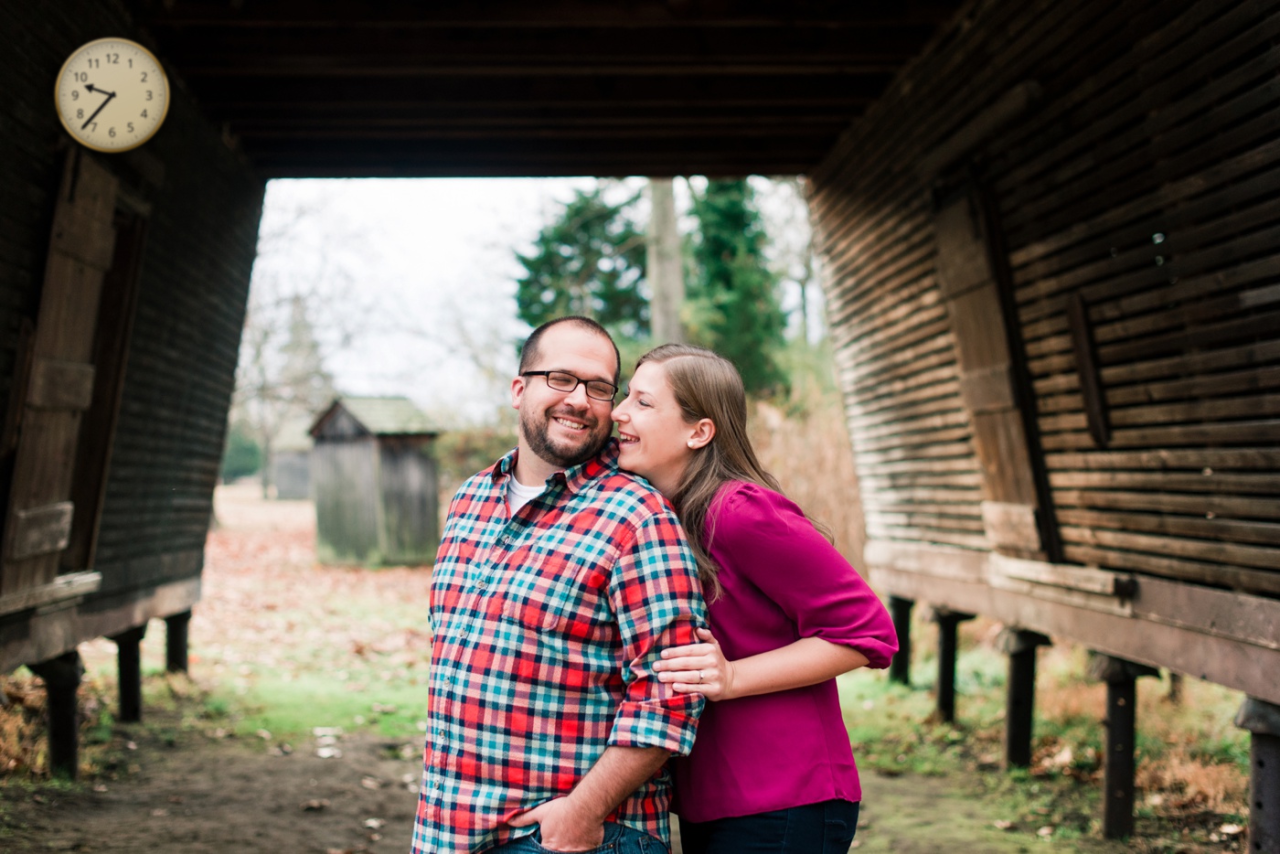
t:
9 h 37 min
